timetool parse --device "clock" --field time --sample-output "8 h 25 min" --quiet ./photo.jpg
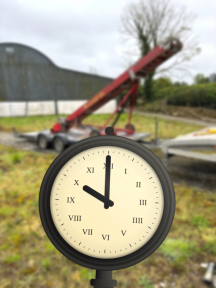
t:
10 h 00 min
